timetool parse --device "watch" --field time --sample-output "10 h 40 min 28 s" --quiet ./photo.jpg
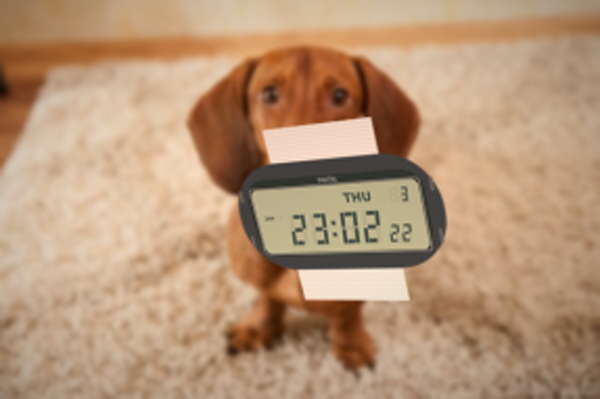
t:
23 h 02 min 22 s
